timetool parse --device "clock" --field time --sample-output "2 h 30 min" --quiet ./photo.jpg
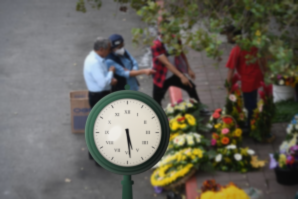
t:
5 h 29 min
